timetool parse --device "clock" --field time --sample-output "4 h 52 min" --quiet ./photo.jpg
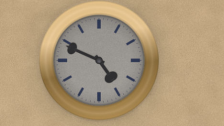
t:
4 h 49 min
